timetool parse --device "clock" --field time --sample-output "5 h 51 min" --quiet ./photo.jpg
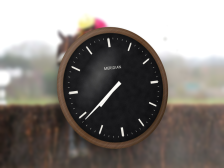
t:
7 h 39 min
